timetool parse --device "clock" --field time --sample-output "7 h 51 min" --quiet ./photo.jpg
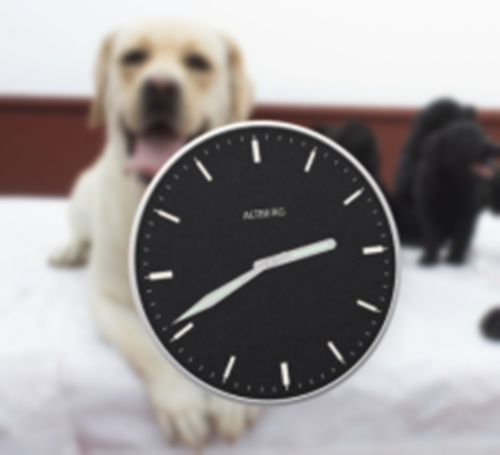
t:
2 h 41 min
